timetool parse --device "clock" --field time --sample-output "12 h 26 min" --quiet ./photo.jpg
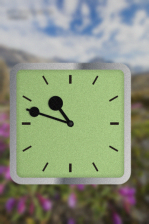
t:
10 h 48 min
